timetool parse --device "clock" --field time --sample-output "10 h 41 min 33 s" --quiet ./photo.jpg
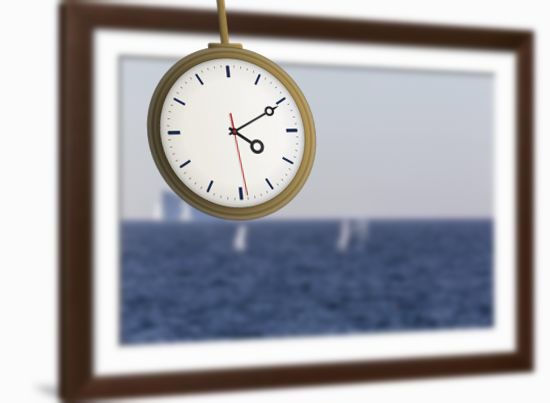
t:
4 h 10 min 29 s
